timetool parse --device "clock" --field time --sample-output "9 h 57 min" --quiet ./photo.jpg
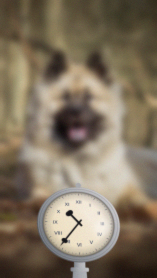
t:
10 h 36 min
